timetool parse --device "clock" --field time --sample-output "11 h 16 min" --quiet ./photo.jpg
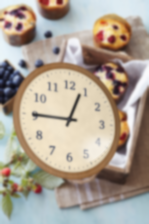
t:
12 h 45 min
